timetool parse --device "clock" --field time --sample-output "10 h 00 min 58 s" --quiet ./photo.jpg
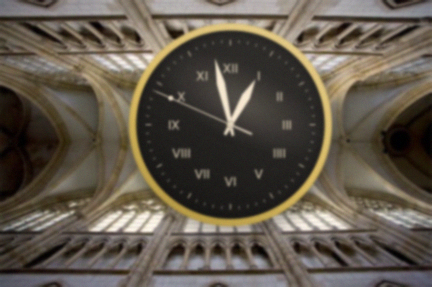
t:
12 h 57 min 49 s
